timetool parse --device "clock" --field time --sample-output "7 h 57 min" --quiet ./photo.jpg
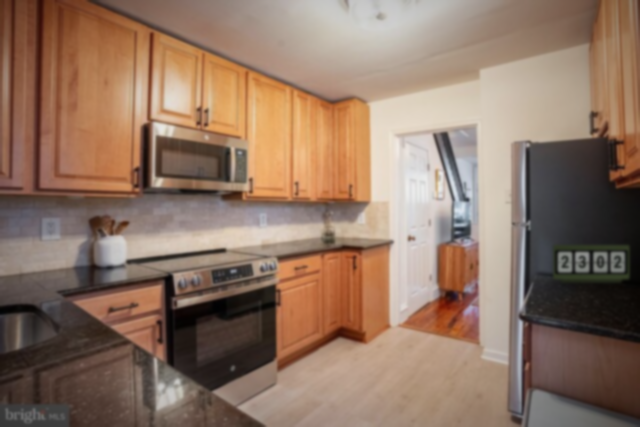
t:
23 h 02 min
